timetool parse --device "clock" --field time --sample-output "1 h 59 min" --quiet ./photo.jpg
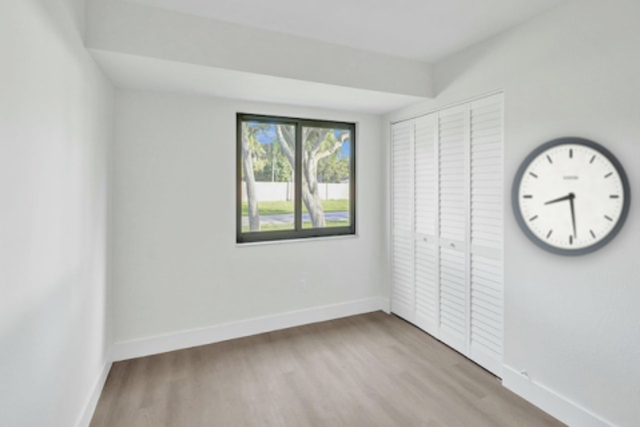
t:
8 h 29 min
